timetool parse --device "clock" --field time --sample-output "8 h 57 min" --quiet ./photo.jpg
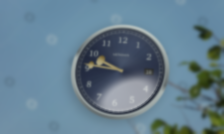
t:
9 h 46 min
